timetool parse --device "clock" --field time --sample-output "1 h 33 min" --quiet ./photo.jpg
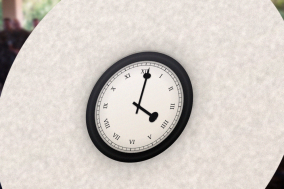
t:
4 h 01 min
